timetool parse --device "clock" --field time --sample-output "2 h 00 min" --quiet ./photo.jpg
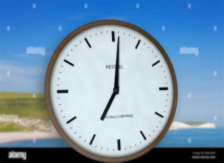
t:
7 h 01 min
